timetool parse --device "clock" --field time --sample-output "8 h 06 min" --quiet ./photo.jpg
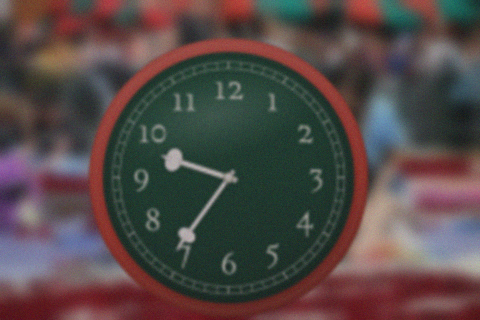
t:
9 h 36 min
